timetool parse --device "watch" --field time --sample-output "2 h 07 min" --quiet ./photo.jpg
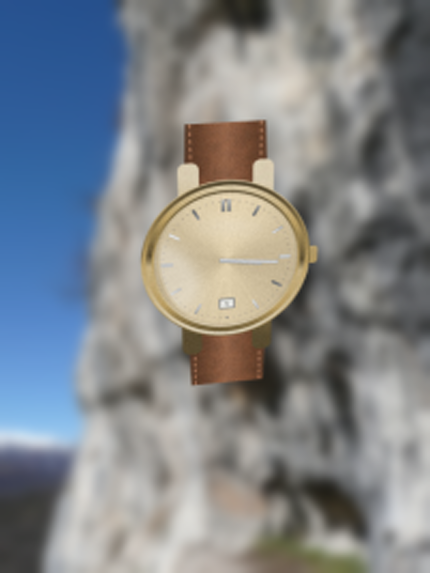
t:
3 h 16 min
